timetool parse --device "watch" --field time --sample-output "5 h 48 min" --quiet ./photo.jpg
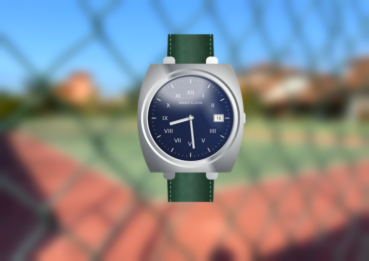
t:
8 h 29 min
